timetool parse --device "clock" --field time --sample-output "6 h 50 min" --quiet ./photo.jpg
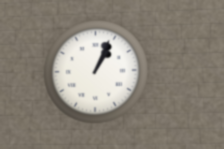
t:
1 h 04 min
